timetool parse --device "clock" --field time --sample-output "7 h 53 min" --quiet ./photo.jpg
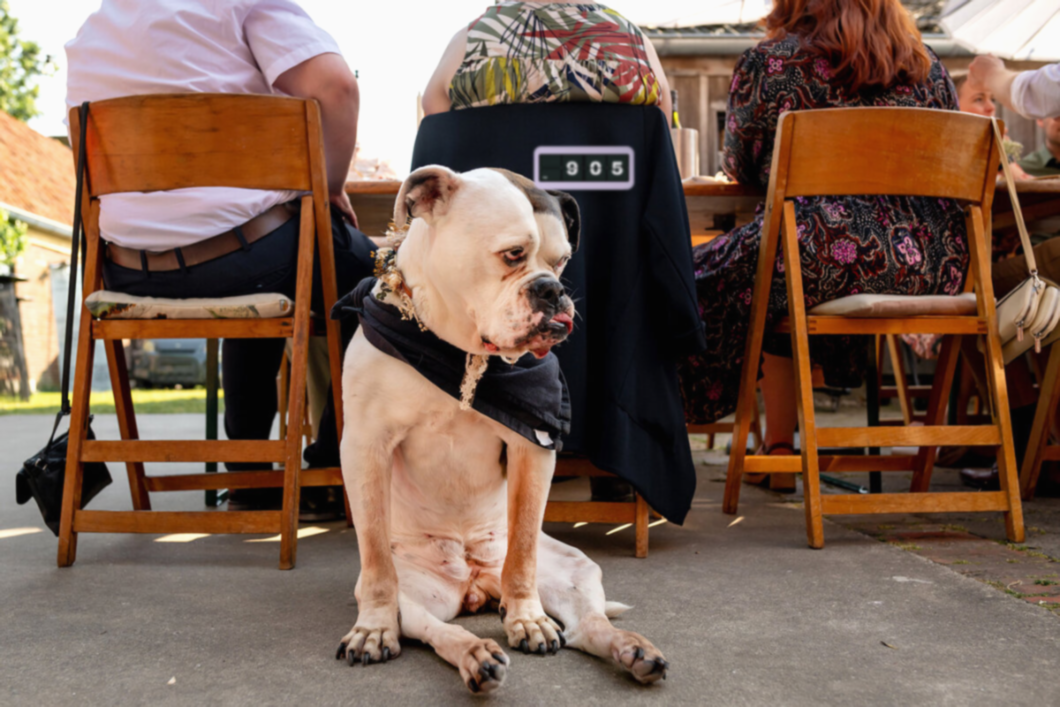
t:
9 h 05 min
